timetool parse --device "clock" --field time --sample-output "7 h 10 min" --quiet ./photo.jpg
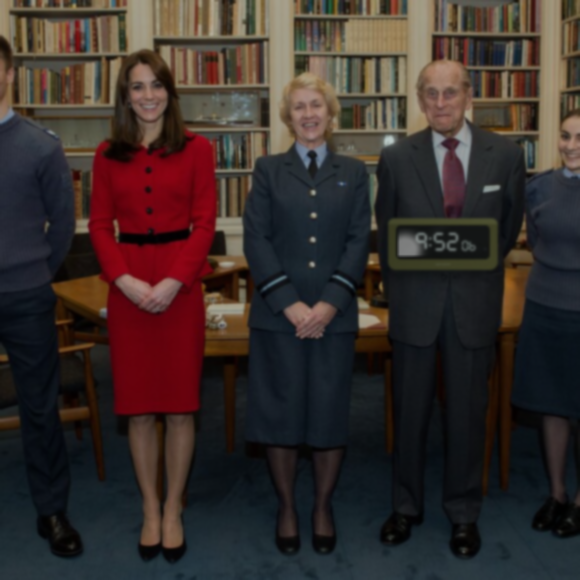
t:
9 h 52 min
